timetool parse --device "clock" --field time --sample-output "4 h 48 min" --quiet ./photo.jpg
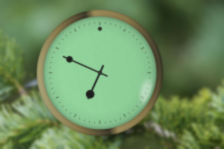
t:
6 h 49 min
